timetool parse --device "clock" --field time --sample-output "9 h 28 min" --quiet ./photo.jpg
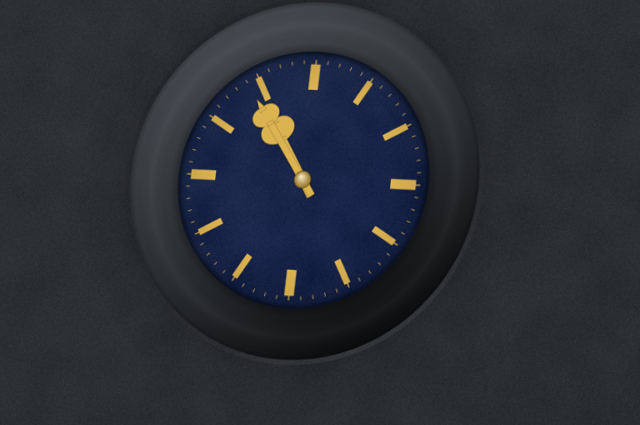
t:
10 h 54 min
